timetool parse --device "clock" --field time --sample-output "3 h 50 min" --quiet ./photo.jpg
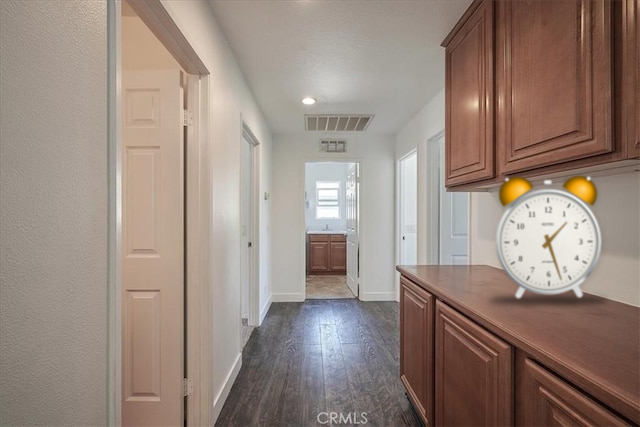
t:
1 h 27 min
